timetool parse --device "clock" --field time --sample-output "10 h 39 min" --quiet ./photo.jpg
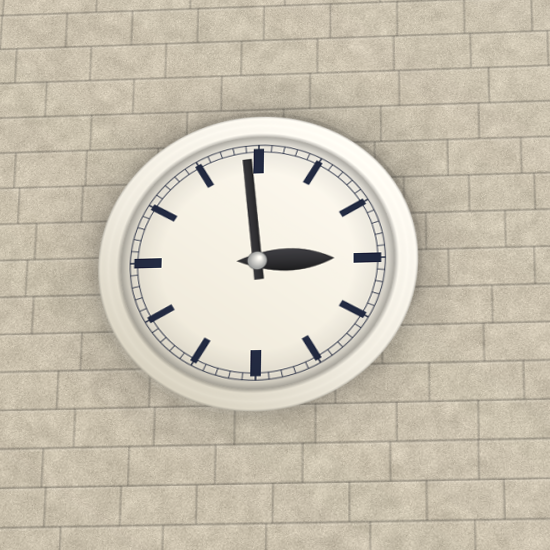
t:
2 h 59 min
